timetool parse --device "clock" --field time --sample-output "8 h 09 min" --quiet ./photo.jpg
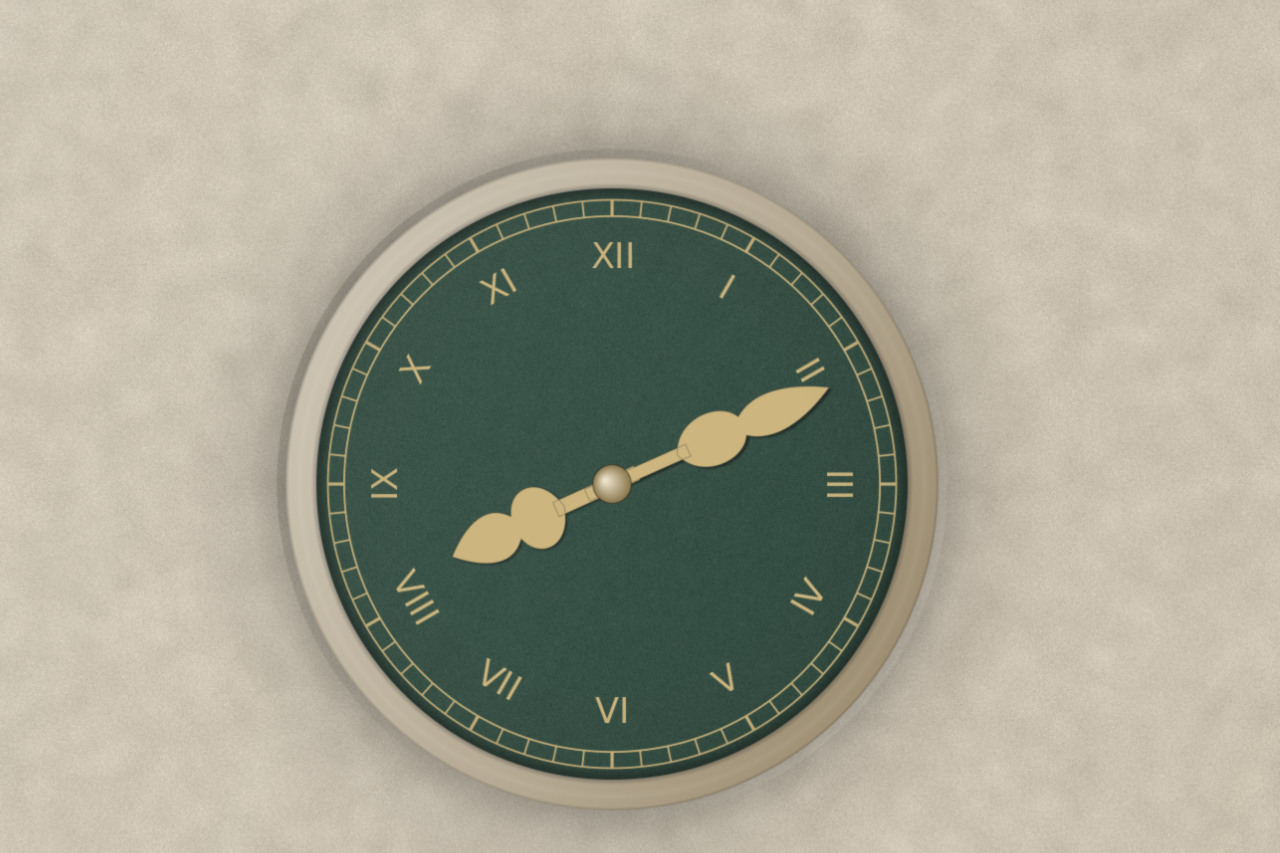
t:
8 h 11 min
